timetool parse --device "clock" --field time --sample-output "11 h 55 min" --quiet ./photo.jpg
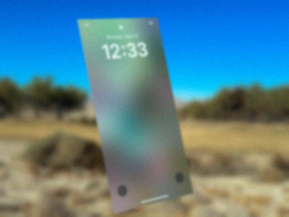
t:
12 h 33 min
